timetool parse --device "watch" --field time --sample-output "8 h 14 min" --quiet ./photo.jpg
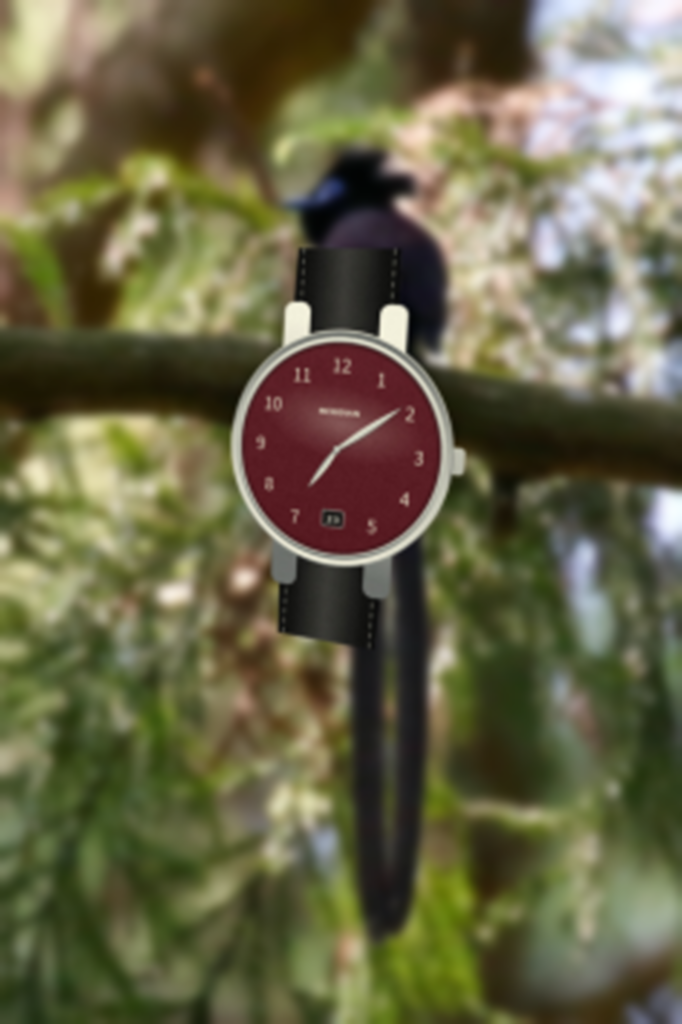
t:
7 h 09 min
